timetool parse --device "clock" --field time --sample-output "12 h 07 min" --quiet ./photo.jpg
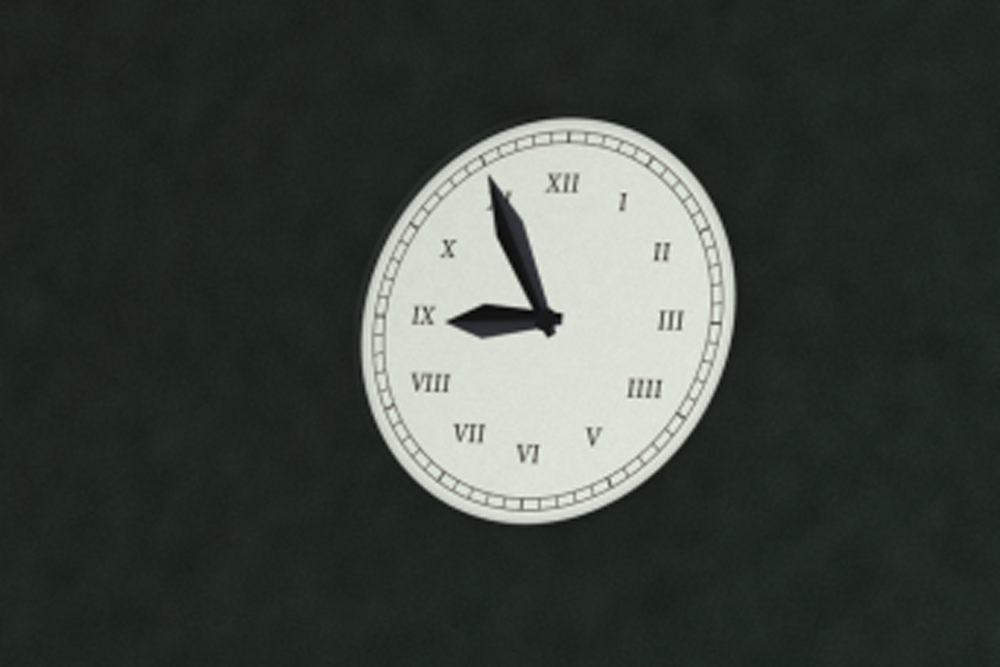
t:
8 h 55 min
